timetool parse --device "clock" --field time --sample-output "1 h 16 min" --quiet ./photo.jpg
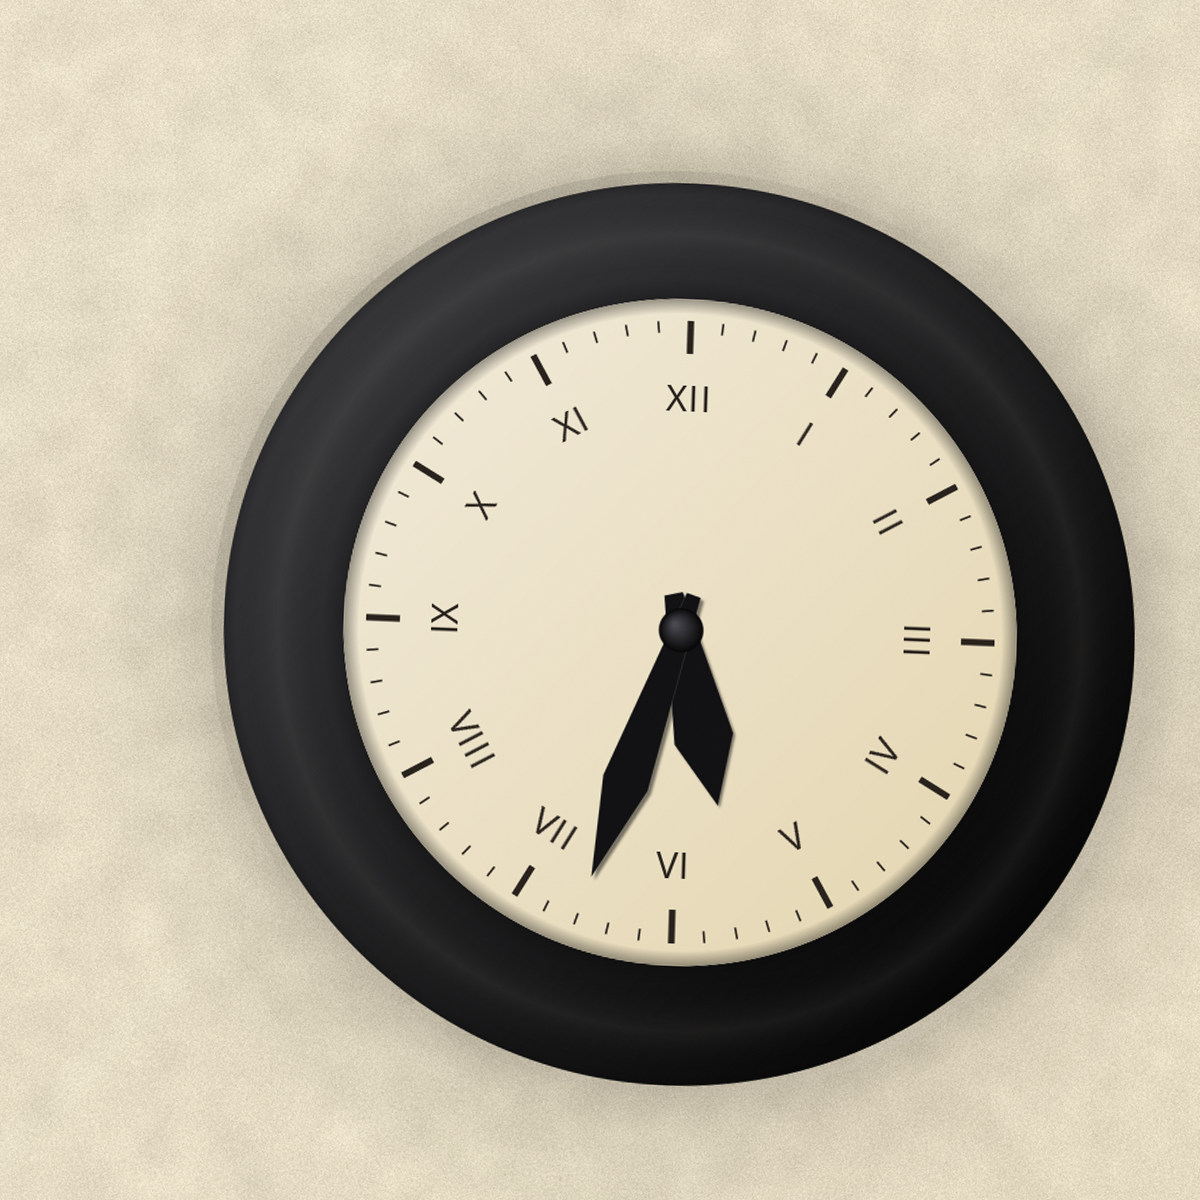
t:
5 h 33 min
